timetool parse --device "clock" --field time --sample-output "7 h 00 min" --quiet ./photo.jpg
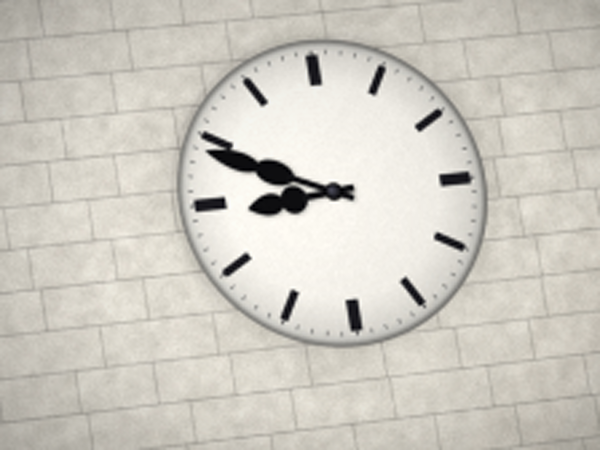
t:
8 h 49 min
